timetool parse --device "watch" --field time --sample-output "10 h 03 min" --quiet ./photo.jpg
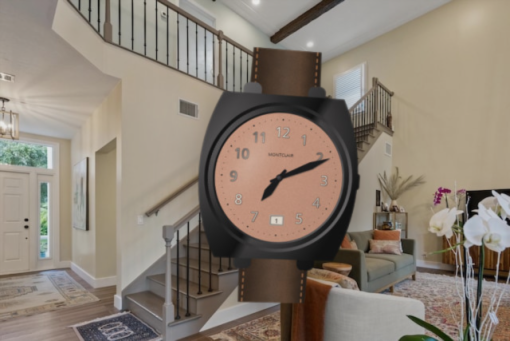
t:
7 h 11 min
